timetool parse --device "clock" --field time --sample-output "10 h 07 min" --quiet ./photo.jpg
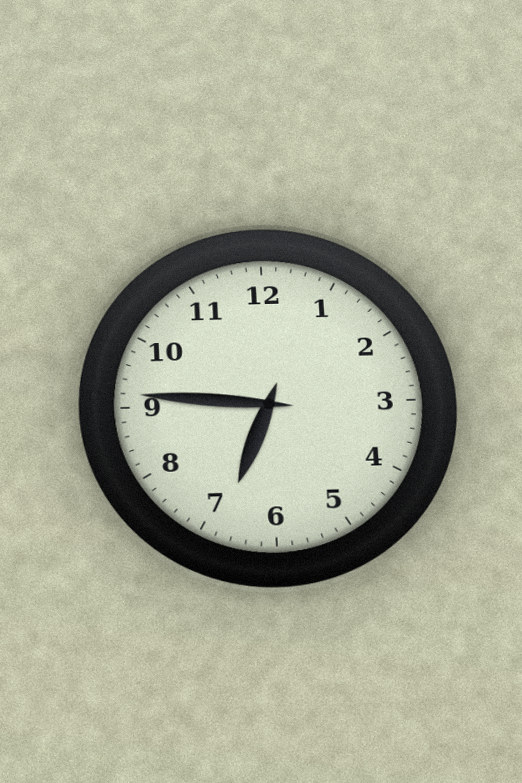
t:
6 h 46 min
